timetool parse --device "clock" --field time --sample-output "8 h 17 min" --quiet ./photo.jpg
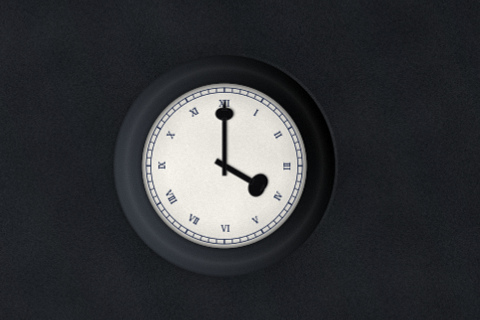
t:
4 h 00 min
